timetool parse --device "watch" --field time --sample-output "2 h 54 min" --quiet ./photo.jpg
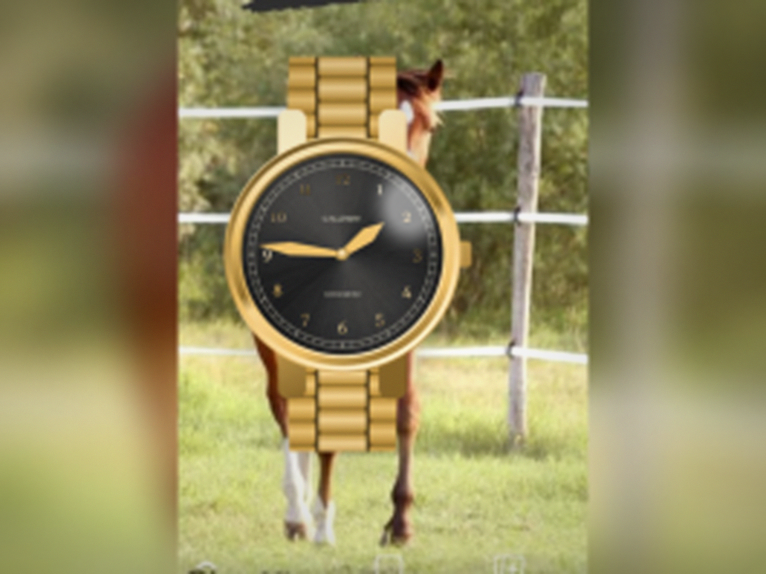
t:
1 h 46 min
